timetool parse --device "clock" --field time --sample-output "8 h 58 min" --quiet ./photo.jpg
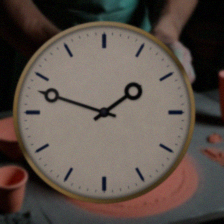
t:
1 h 48 min
